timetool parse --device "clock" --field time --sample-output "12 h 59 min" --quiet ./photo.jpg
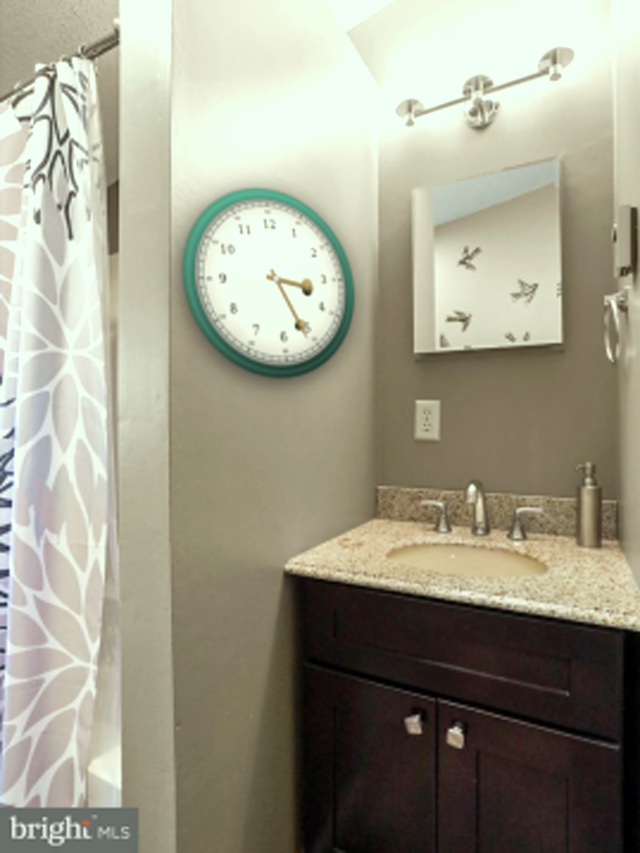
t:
3 h 26 min
